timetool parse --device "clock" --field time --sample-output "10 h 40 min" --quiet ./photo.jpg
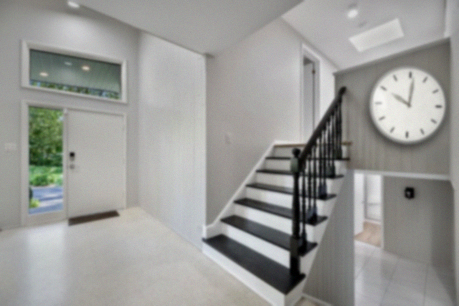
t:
10 h 01 min
